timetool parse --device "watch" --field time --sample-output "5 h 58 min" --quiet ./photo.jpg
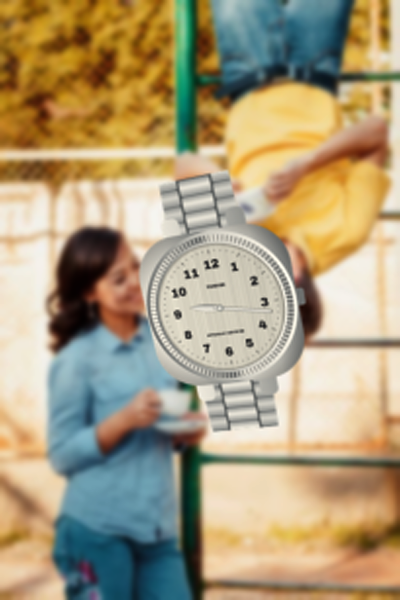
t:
9 h 17 min
